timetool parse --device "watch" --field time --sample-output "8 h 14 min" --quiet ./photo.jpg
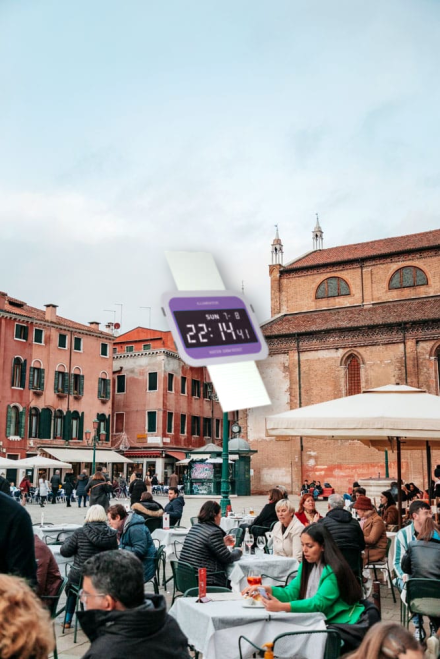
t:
22 h 14 min
